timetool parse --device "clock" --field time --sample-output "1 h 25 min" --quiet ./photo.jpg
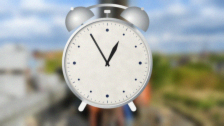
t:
12 h 55 min
